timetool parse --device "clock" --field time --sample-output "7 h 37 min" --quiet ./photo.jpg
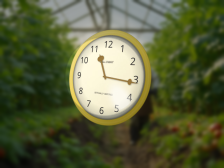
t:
11 h 16 min
